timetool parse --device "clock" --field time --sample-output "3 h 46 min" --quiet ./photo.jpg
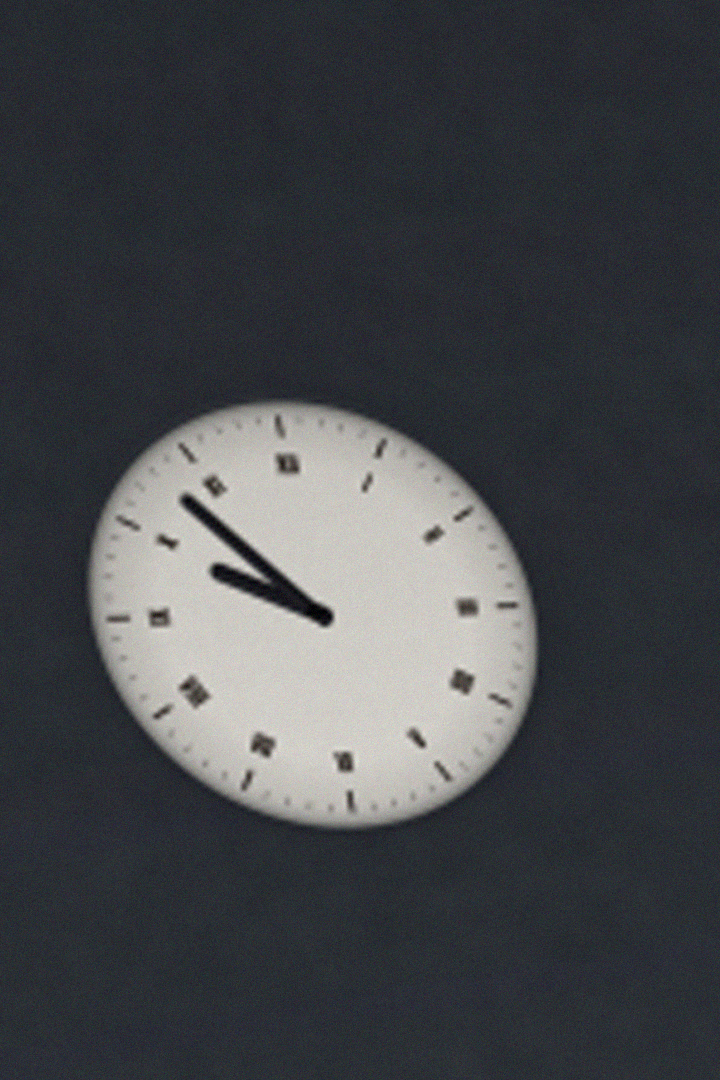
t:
9 h 53 min
